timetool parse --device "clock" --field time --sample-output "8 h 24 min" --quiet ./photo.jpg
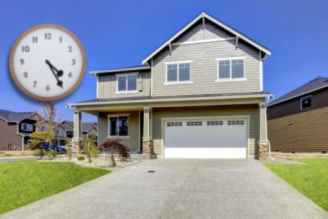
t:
4 h 25 min
